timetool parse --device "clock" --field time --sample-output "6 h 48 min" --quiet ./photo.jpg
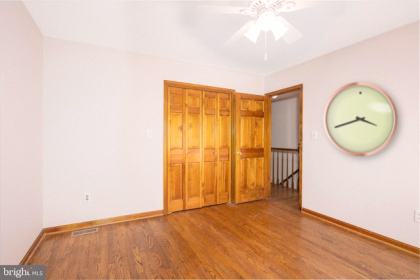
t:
3 h 42 min
